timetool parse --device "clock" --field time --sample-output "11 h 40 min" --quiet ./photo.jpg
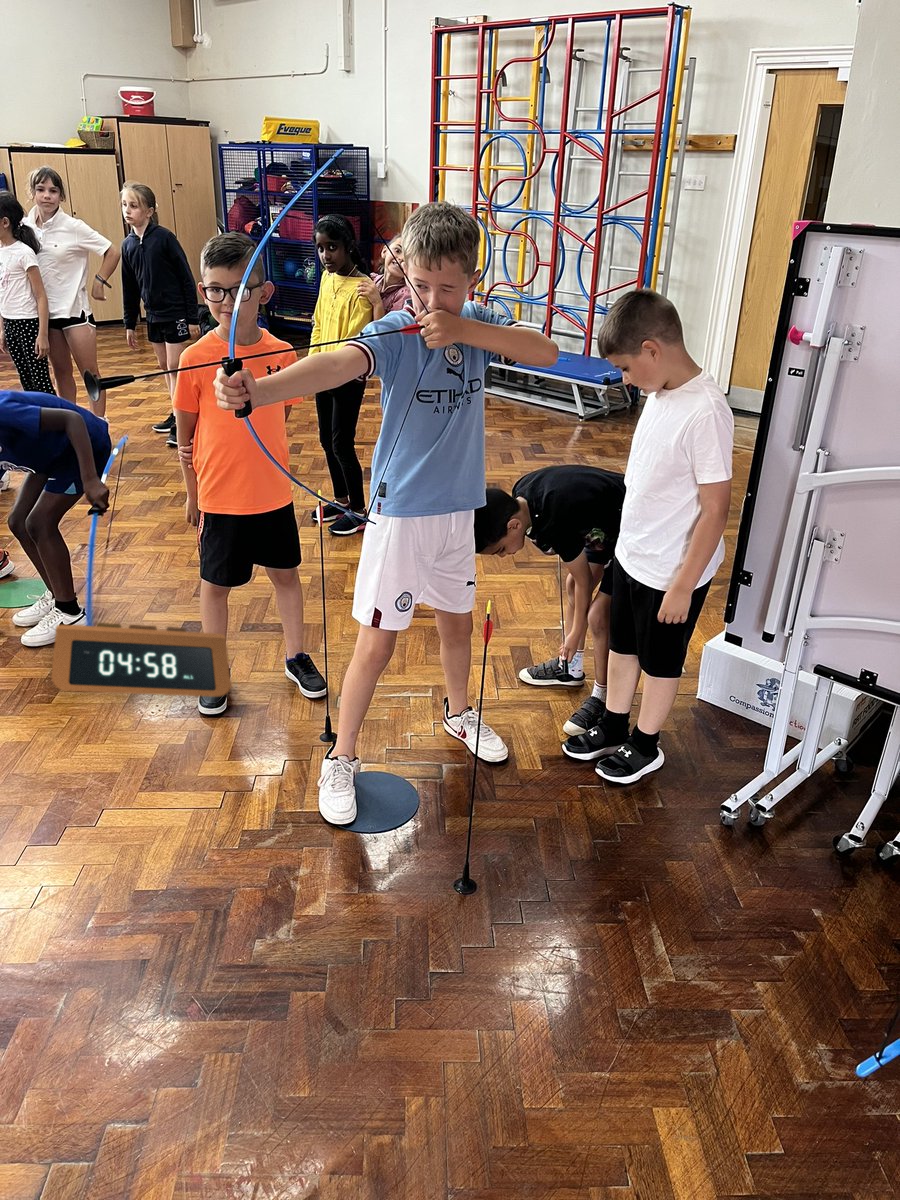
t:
4 h 58 min
